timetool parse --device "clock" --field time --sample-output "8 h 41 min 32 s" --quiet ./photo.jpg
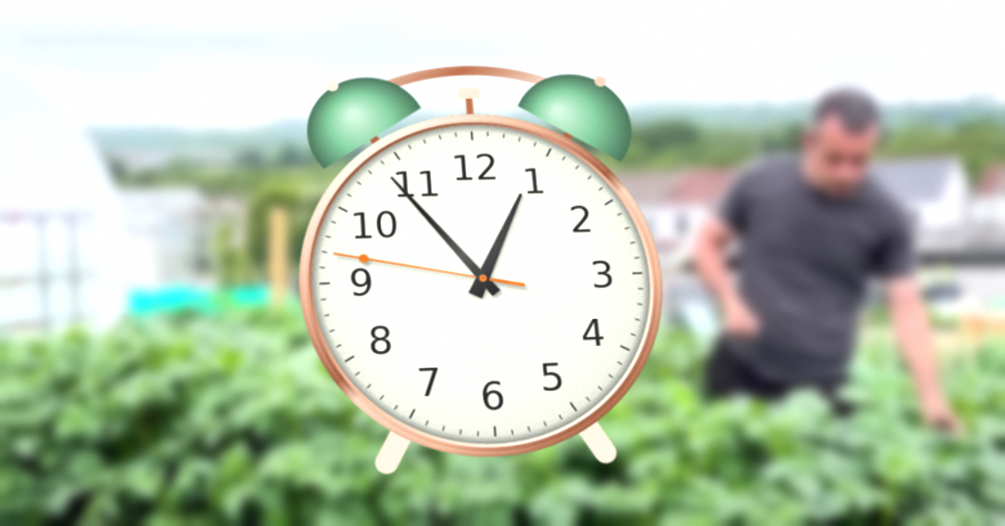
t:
12 h 53 min 47 s
